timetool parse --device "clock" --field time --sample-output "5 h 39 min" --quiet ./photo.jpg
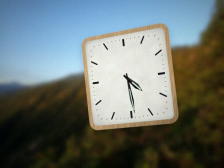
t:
4 h 29 min
